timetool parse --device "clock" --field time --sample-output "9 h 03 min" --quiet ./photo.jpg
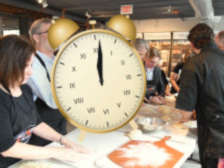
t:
12 h 01 min
